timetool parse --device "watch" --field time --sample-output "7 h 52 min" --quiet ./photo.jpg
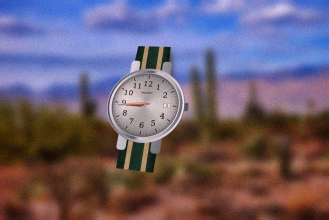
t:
8 h 44 min
